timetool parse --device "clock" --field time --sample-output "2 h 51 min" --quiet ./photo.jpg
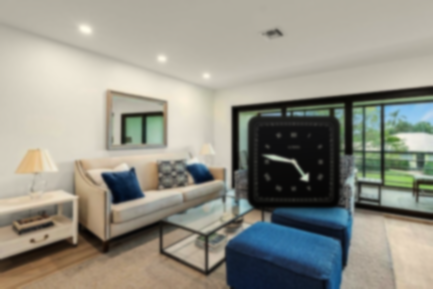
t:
4 h 47 min
